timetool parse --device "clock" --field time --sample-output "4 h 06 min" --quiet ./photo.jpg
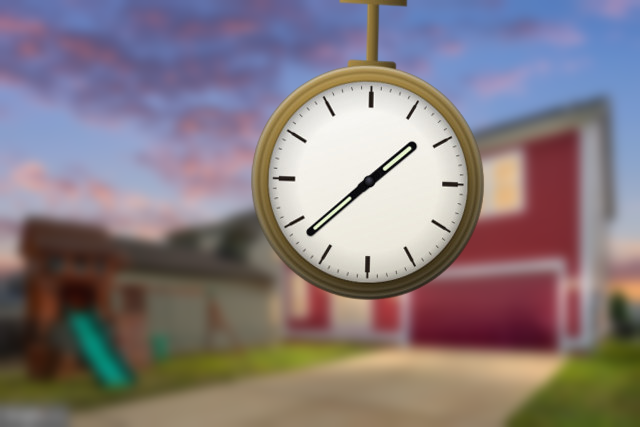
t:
1 h 38 min
